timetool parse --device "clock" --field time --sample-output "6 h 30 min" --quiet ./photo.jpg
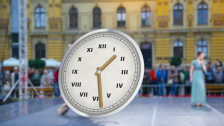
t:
1 h 28 min
